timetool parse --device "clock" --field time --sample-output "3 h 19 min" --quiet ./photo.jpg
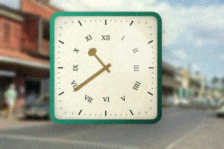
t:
10 h 39 min
